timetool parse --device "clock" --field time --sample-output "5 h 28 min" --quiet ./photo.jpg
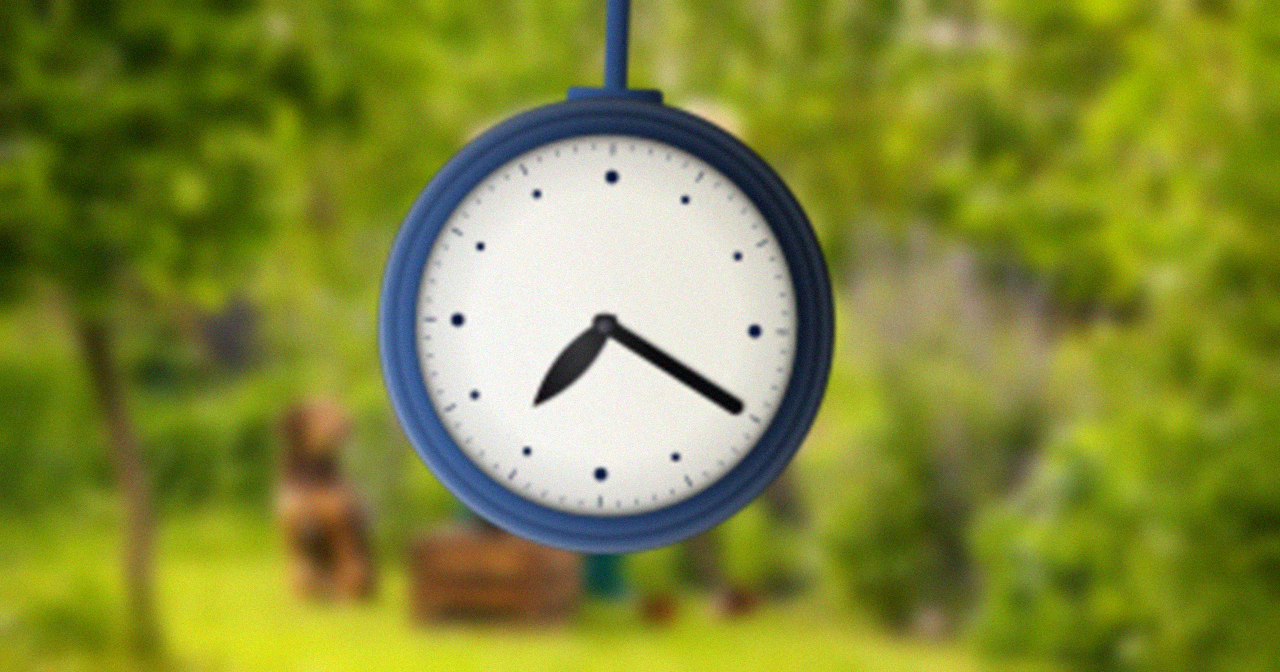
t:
7 h 20 min
